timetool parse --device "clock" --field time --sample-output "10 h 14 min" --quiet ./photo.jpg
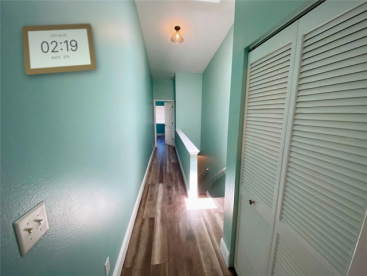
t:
2 h 19 min
